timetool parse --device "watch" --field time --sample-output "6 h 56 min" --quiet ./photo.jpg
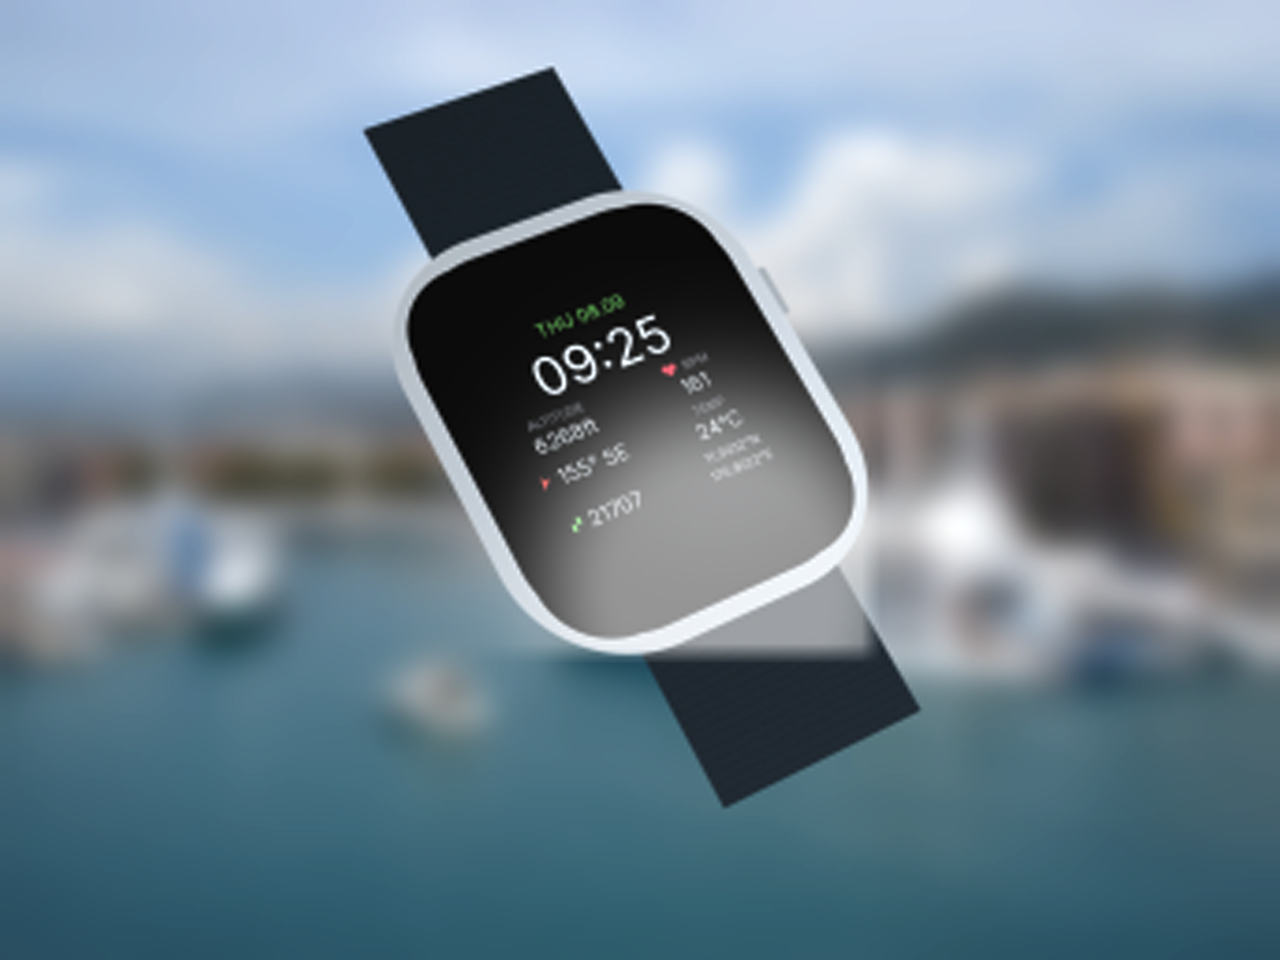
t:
9 h 25 min
